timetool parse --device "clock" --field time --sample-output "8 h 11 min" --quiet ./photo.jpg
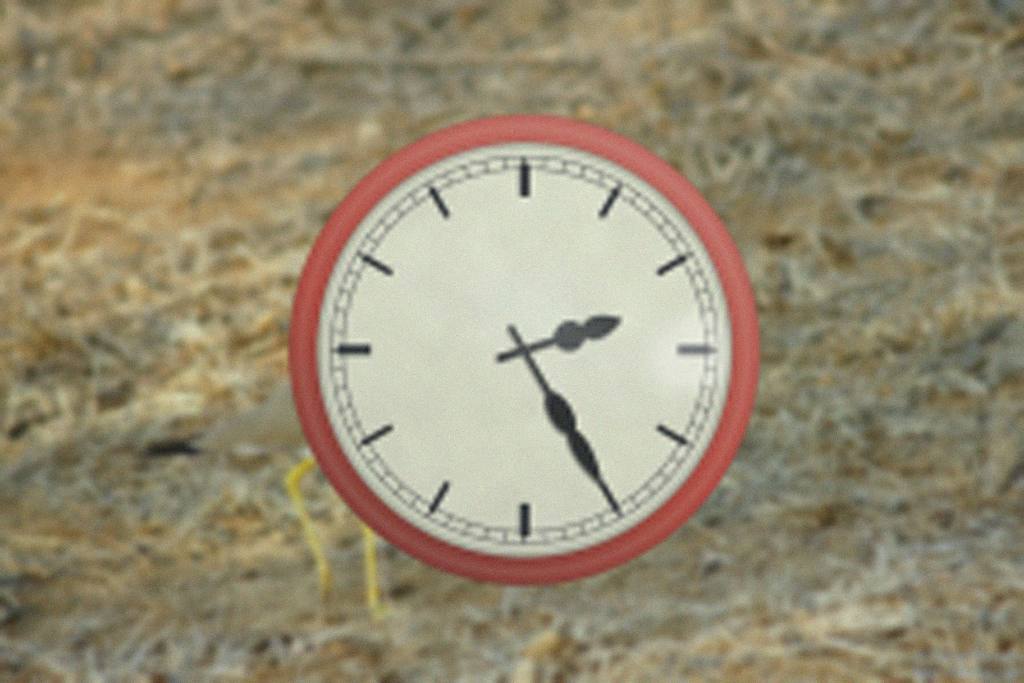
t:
2 h 25 min
